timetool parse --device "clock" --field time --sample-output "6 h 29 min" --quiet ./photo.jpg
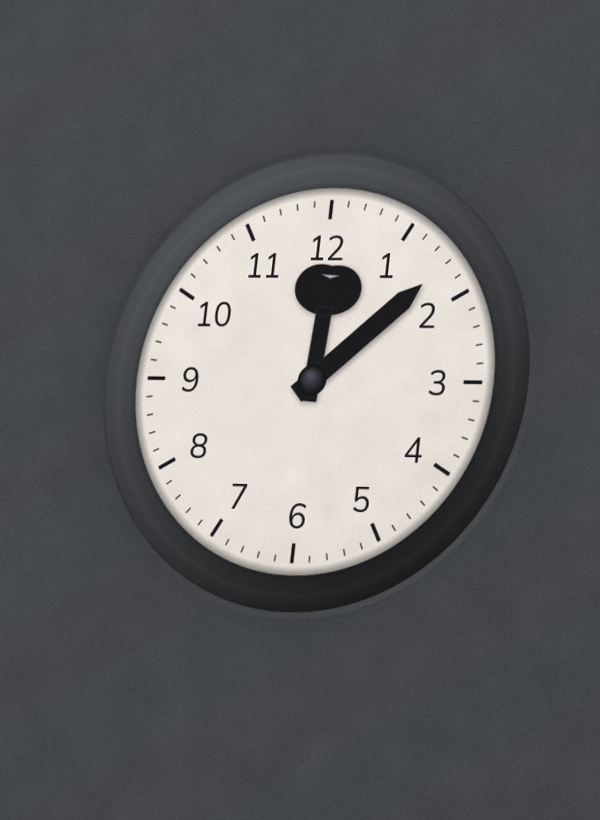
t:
12 h 08 min
